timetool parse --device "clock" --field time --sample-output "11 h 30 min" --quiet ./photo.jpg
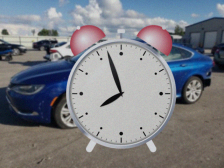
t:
7 h 57 min
